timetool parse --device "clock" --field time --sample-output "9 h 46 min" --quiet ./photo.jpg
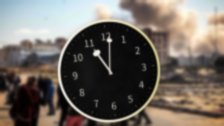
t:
11 h 01 min
